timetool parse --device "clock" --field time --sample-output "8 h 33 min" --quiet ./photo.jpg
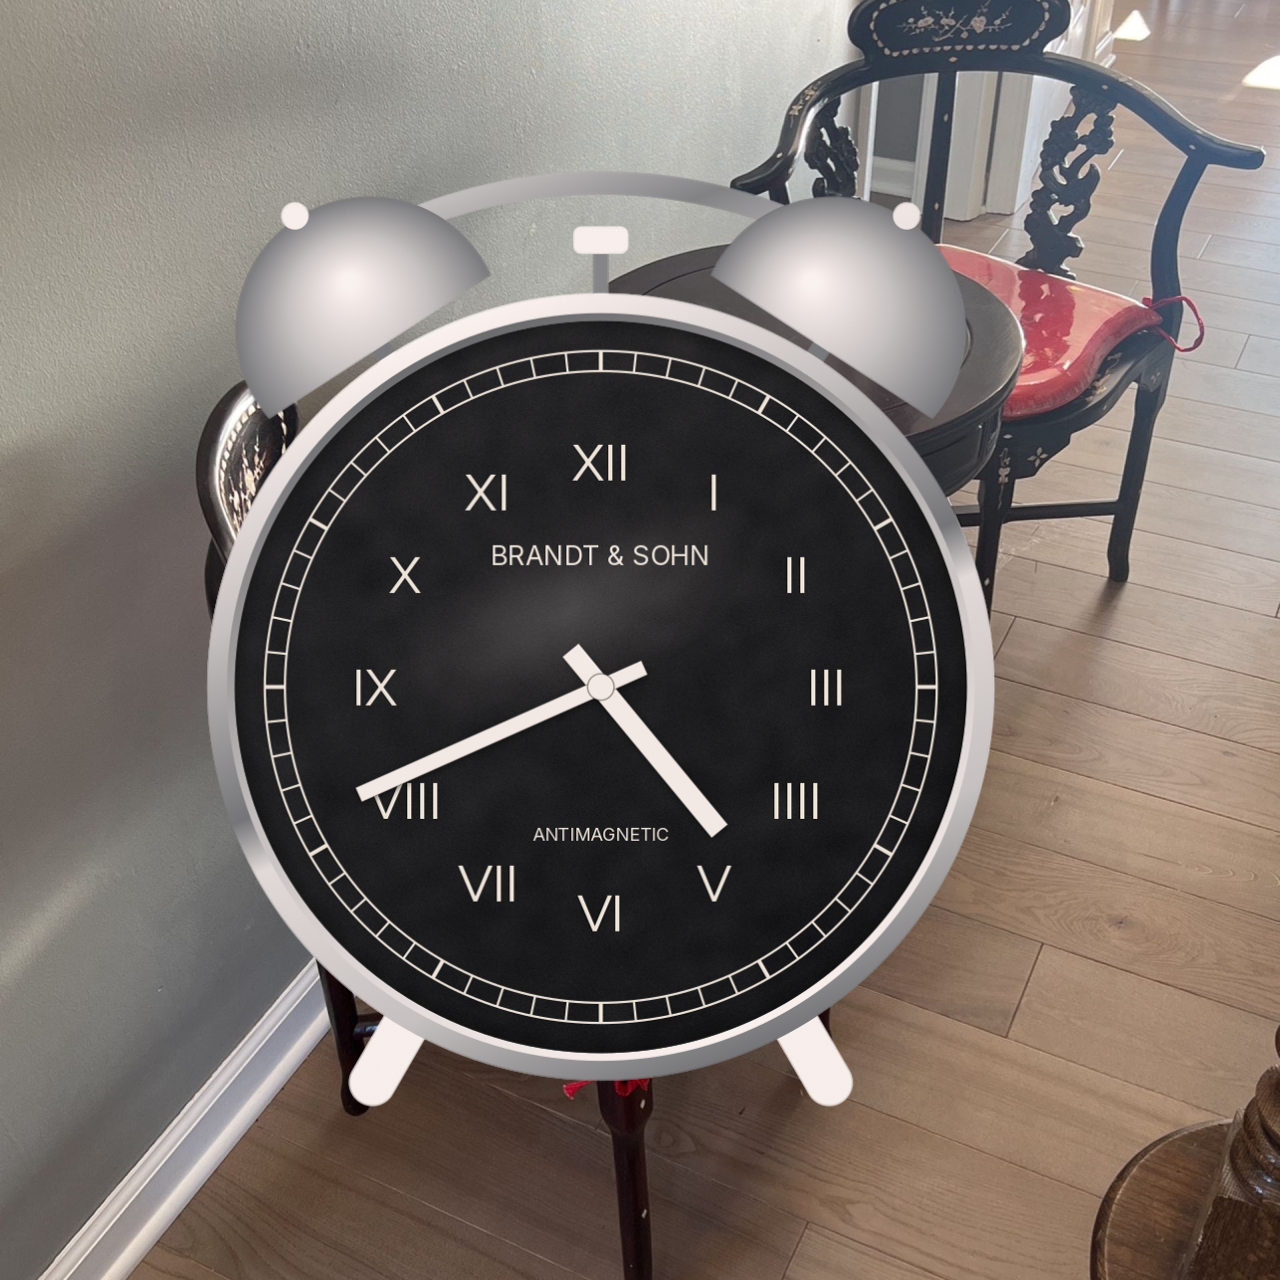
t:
4 h 41 min
